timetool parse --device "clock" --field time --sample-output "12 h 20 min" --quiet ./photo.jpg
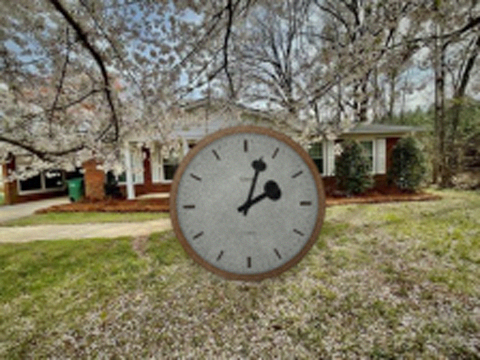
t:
2 h 03 min
